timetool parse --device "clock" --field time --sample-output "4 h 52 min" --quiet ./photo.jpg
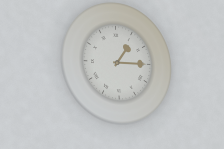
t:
1 h 15 min
